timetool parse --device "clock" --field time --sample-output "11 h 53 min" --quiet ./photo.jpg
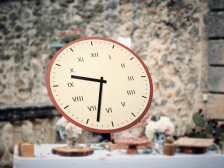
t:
9 h 33 min
